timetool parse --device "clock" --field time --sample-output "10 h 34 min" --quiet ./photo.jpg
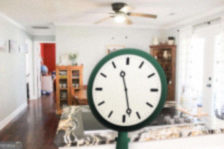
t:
11 h 28 min
